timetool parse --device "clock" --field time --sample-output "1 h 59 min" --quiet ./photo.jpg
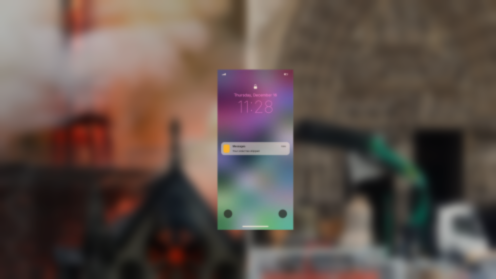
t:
11 h 28 min
